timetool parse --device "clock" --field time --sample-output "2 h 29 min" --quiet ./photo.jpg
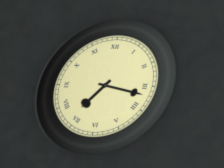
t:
7 h 17 min
